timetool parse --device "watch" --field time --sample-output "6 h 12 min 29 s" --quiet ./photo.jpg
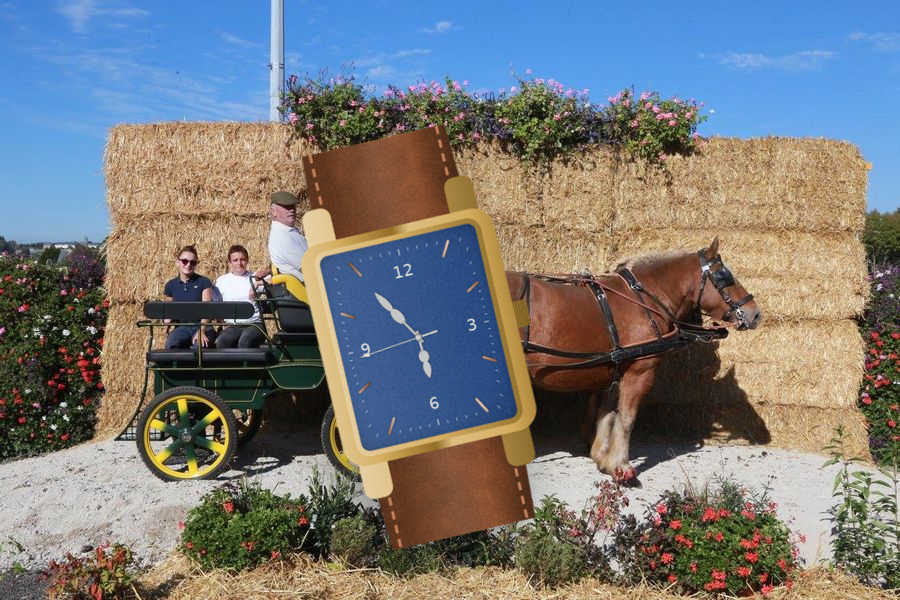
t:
5 h 54 min 44 s
